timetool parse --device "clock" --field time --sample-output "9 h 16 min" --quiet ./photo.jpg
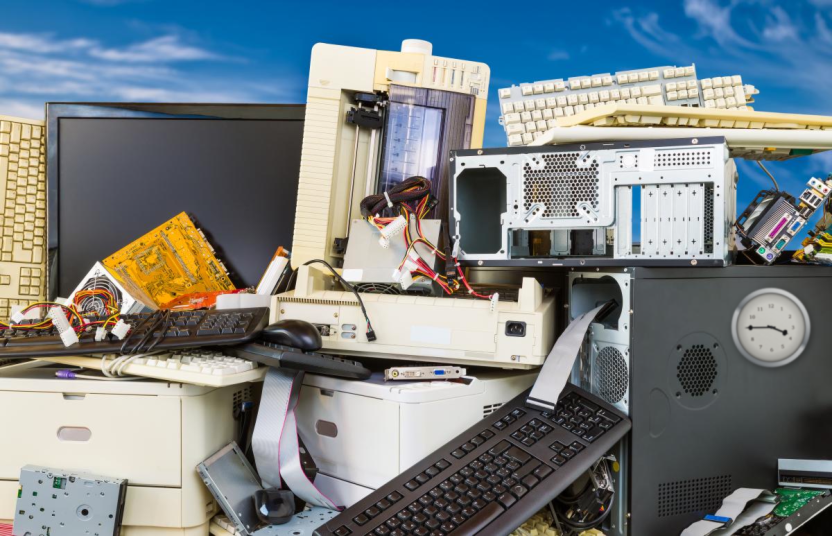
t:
3 h 45 min
